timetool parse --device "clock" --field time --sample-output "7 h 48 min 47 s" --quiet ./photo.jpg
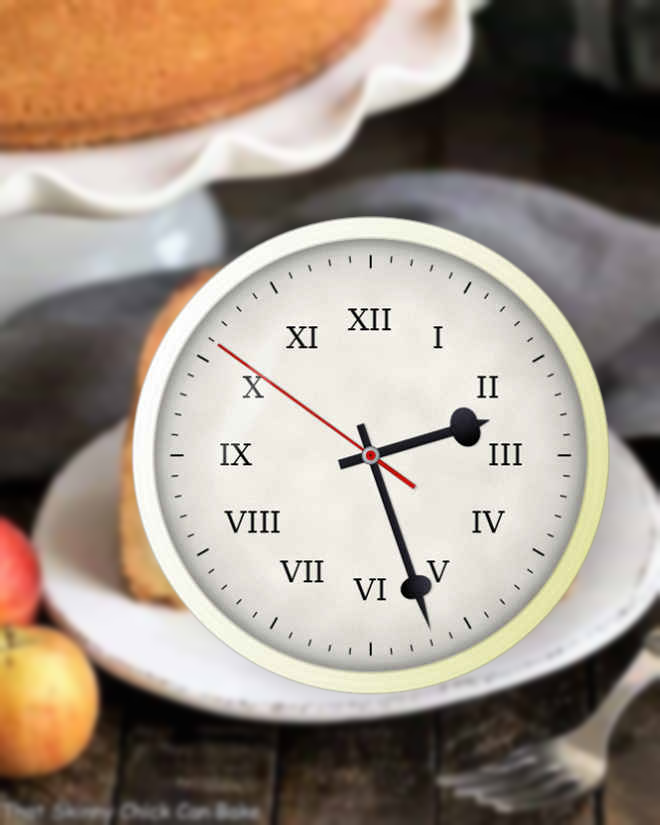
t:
2 h 26 min 51 s
